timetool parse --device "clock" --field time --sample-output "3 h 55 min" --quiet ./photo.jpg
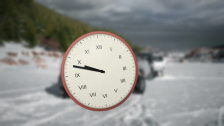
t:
9 h 48 min
